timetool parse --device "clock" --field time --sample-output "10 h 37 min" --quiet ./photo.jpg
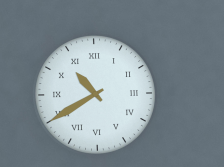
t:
10 h 40 min
